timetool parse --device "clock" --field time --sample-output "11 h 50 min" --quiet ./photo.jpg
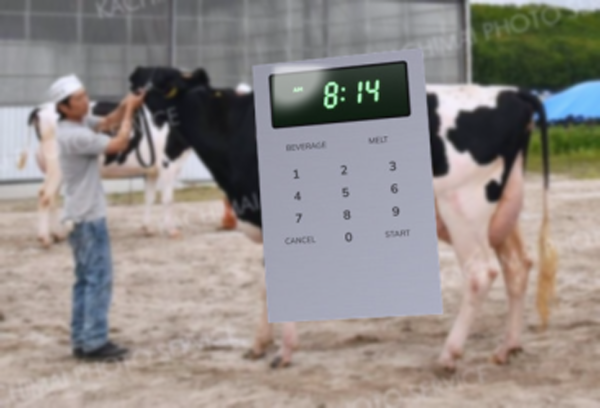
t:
8 h 14 min
